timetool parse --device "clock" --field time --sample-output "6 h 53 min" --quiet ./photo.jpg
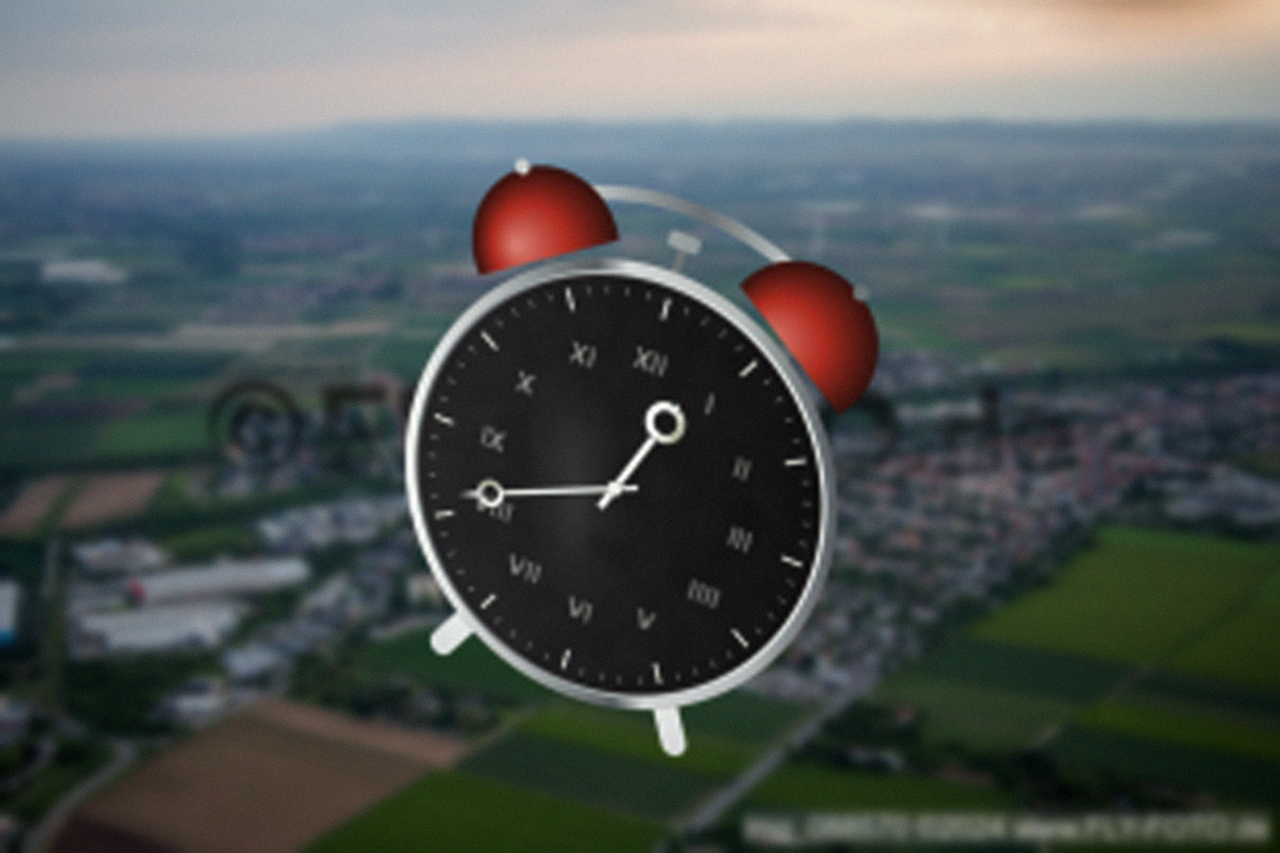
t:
12 h 41 min
